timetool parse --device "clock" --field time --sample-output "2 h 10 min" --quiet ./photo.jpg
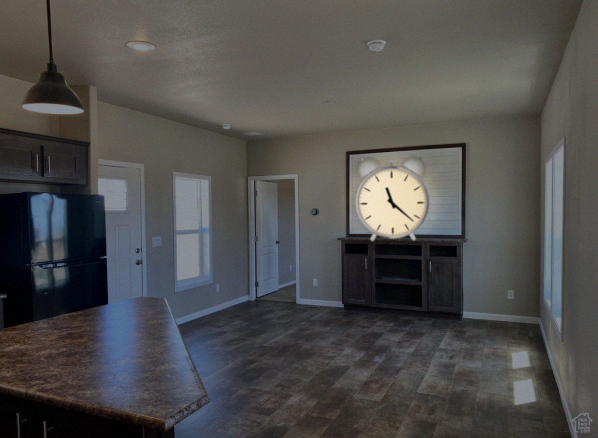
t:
11 h 22 min
